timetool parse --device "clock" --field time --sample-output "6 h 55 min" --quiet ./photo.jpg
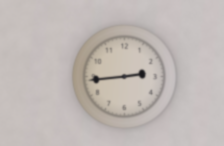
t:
2 h 44 min
